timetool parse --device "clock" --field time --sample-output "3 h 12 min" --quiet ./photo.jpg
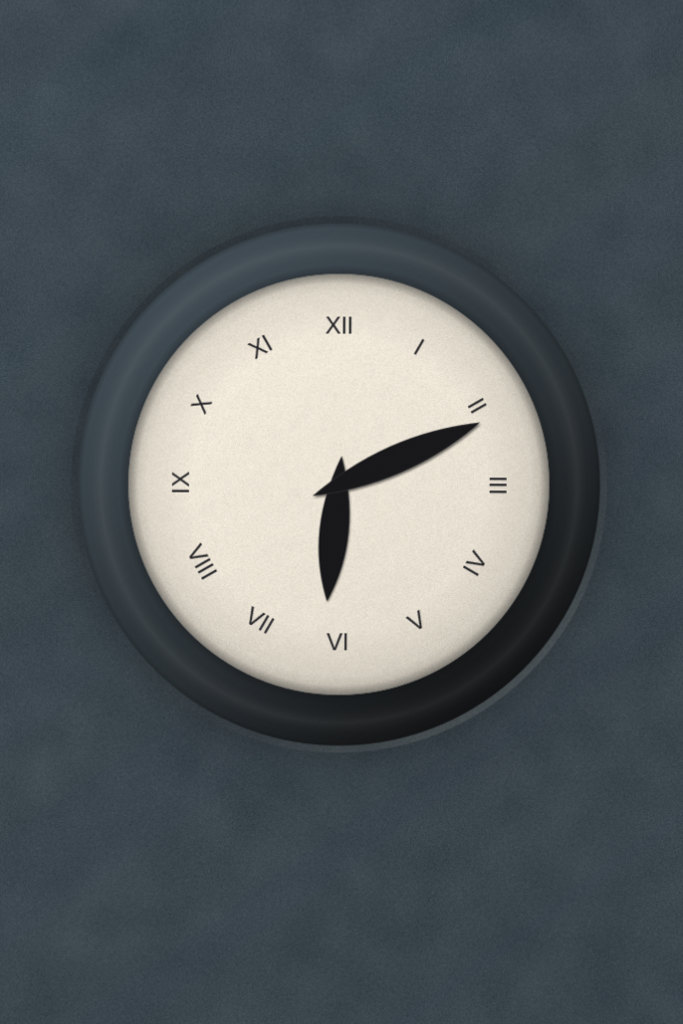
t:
6 h 11 min
